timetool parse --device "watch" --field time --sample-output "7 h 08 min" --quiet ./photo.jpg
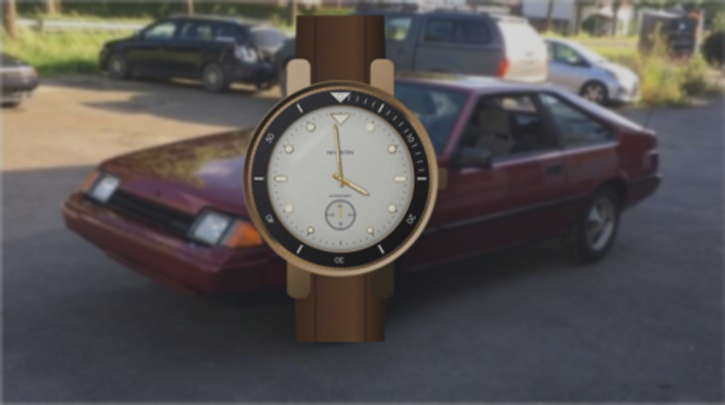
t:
3 h 59 min
